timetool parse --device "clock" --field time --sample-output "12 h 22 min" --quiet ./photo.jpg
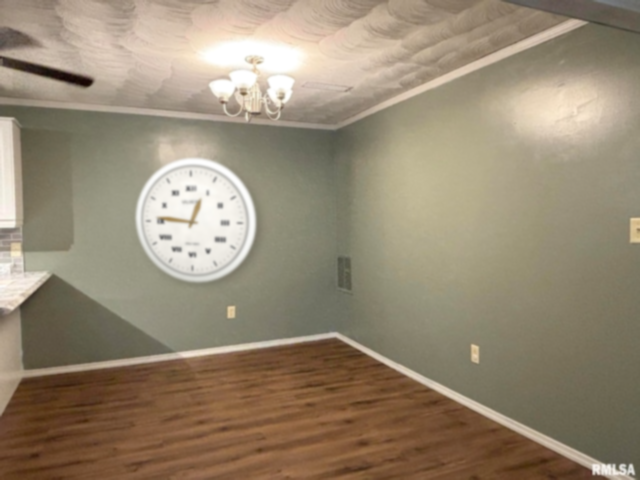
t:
12 h 46 min
